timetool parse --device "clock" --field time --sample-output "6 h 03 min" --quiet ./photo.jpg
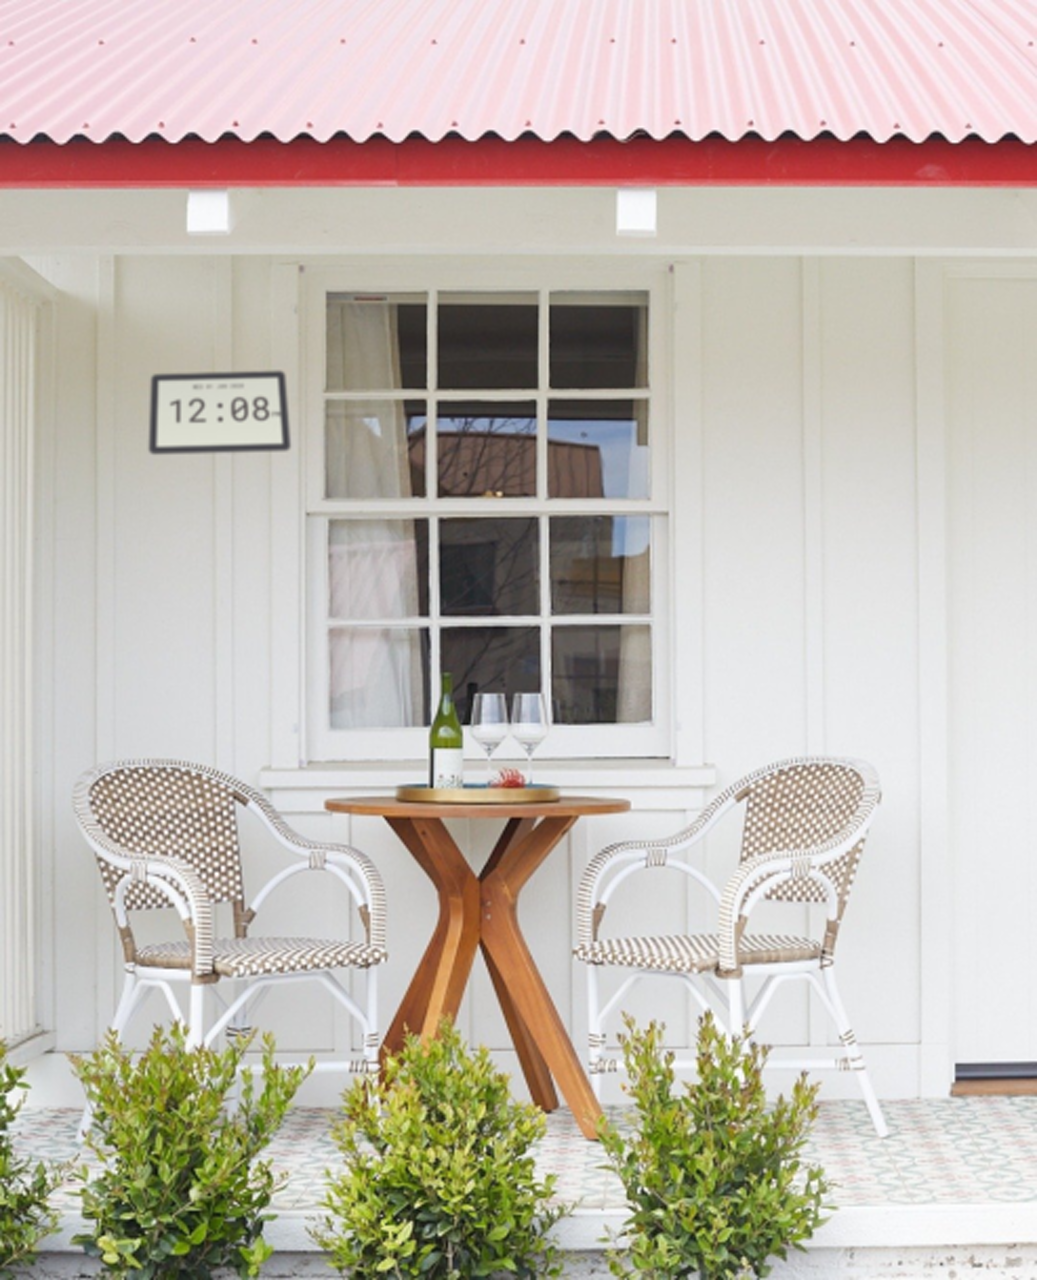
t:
12 h 08 min
